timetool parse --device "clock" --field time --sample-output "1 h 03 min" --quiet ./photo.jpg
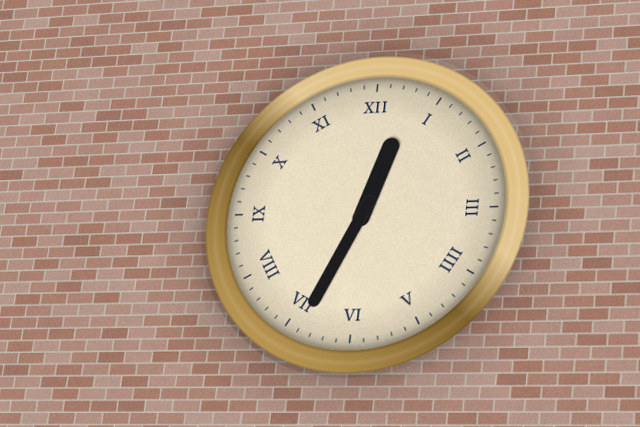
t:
12 h 34 min
